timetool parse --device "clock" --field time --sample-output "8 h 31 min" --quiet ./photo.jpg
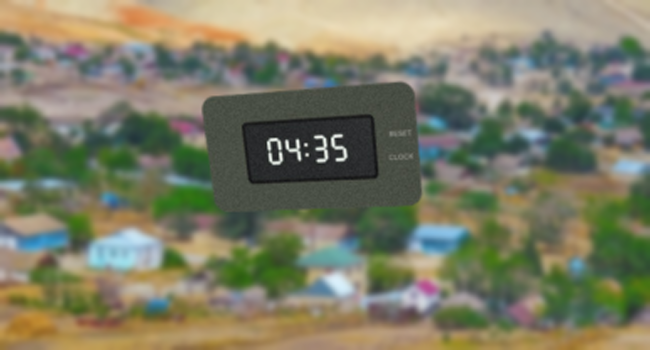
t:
4 h 35 min
